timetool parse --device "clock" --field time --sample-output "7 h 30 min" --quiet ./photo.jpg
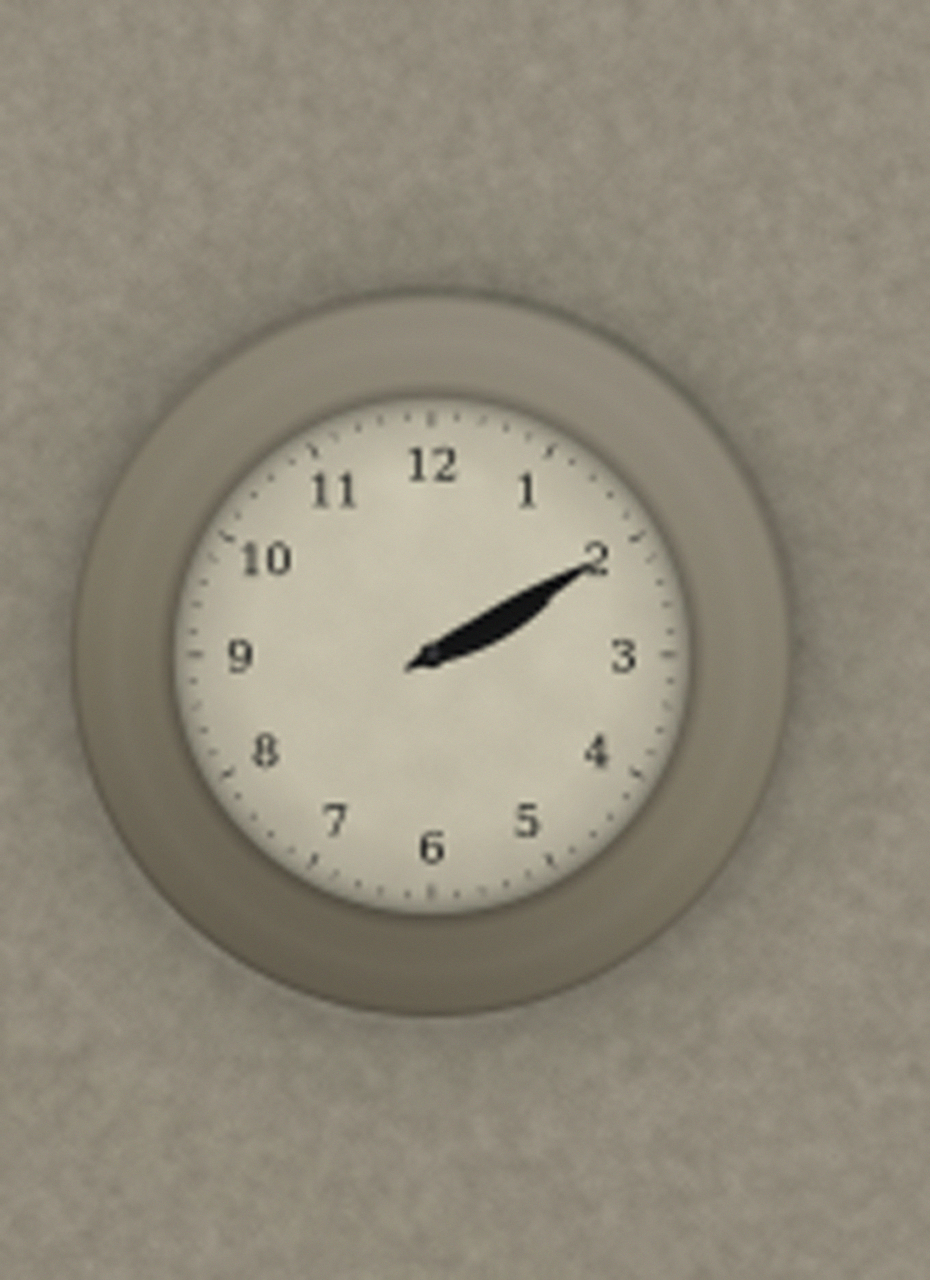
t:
2 h 10 min
